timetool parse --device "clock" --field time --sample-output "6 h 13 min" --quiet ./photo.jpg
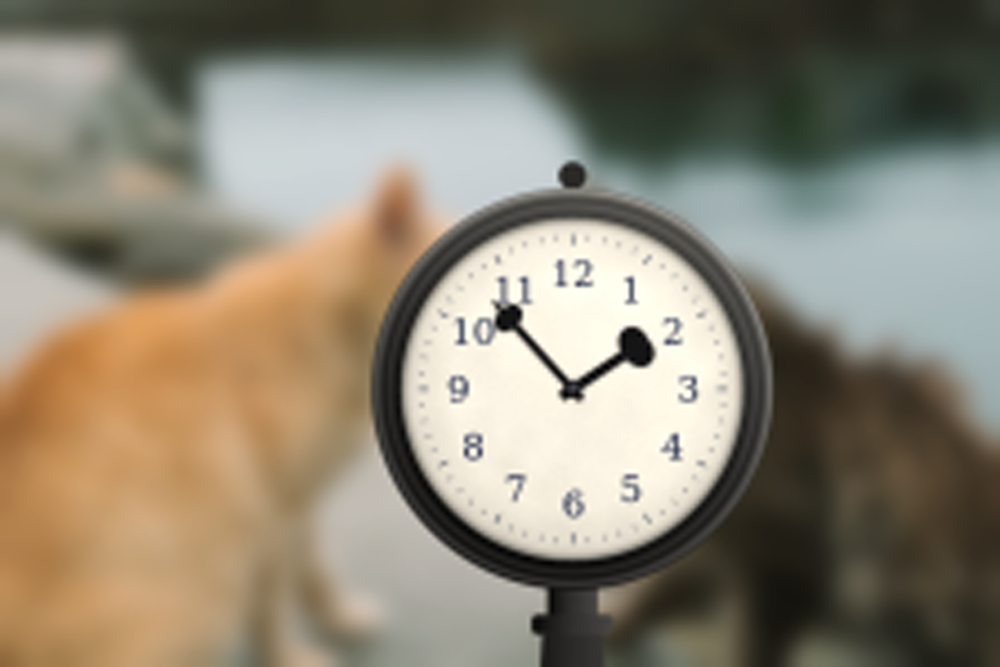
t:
1 h 53 min
